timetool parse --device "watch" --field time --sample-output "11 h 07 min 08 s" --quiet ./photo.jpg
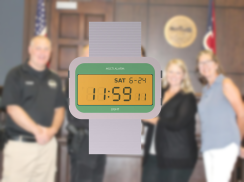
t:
11 h 59 min 11 s
